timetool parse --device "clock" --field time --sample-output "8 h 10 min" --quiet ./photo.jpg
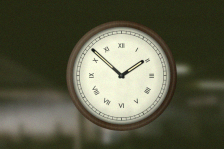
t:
1 h 52 min
